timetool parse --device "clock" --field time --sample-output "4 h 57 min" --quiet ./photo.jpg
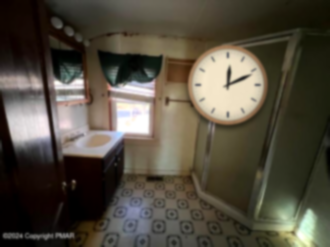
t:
12 h 11 min
